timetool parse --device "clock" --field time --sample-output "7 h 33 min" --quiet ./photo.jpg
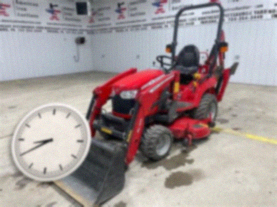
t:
8 h 40 min
